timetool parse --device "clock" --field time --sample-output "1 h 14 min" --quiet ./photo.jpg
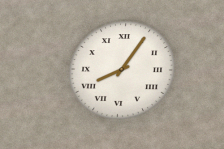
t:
8 h 05 min
